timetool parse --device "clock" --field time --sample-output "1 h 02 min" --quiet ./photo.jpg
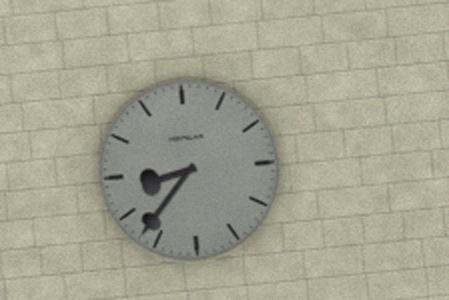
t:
8 h 37 min
